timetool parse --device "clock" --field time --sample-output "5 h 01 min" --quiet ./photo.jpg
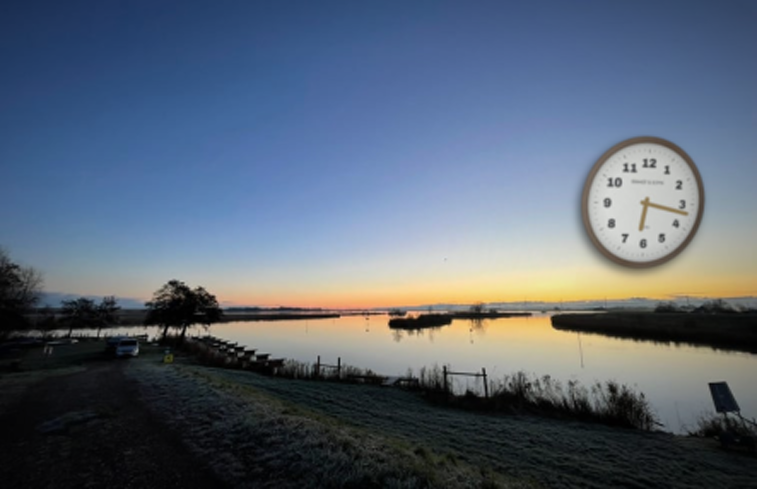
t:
6 h 17 min
